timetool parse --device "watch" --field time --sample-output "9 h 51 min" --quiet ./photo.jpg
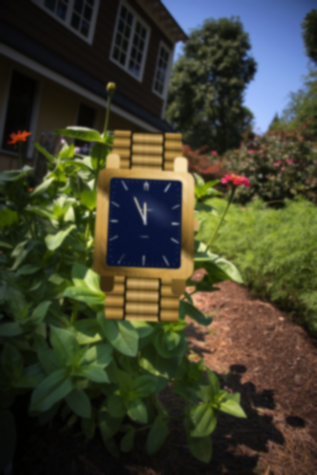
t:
11 h 56 min
